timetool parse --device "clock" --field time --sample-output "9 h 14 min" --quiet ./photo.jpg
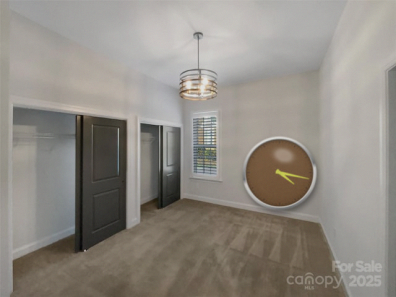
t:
4 h 17 min
